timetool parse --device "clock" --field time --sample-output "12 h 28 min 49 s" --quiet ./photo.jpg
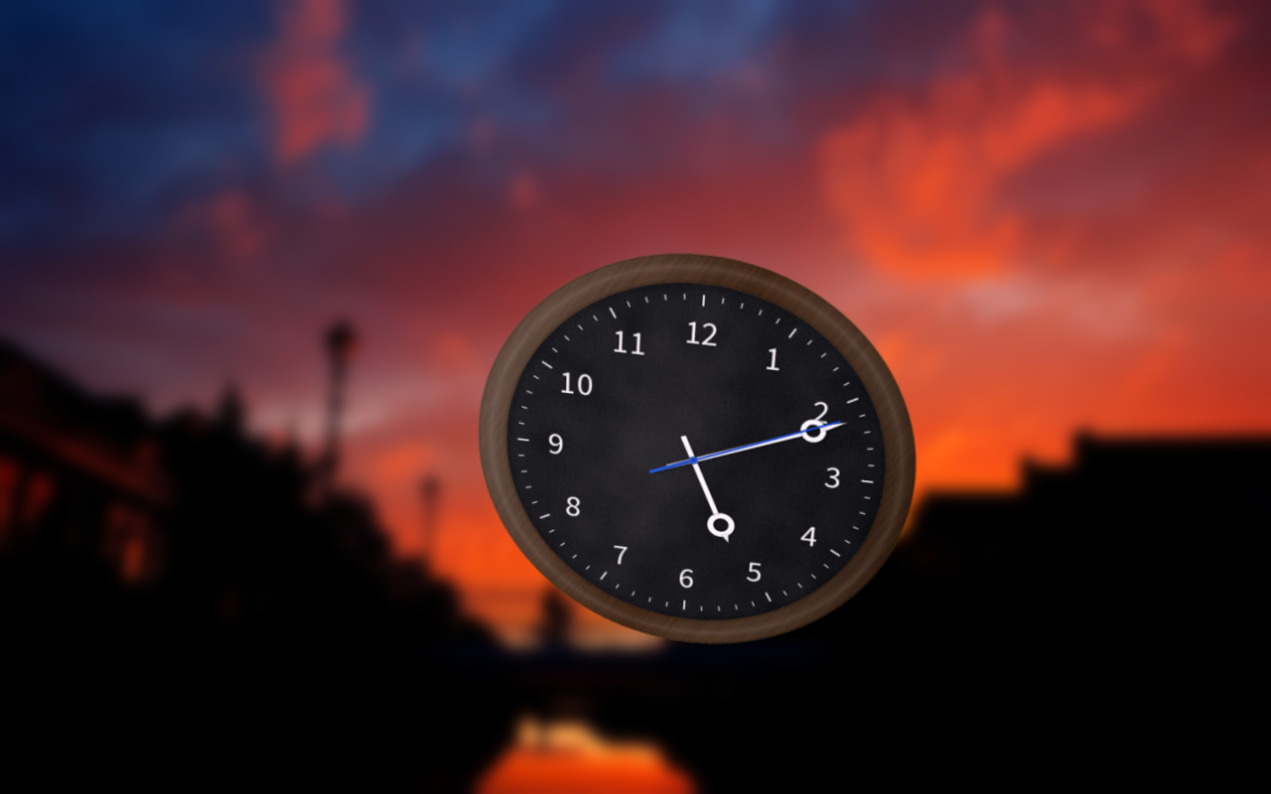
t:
5 h 11 min 11 s
